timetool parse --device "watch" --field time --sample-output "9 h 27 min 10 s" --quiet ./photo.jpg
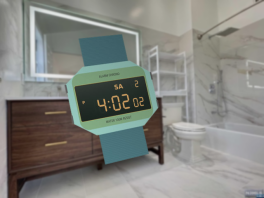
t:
4 h 02 min 02 s
